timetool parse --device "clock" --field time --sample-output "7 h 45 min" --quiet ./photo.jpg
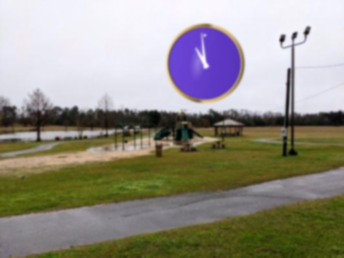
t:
10 h 59 min
